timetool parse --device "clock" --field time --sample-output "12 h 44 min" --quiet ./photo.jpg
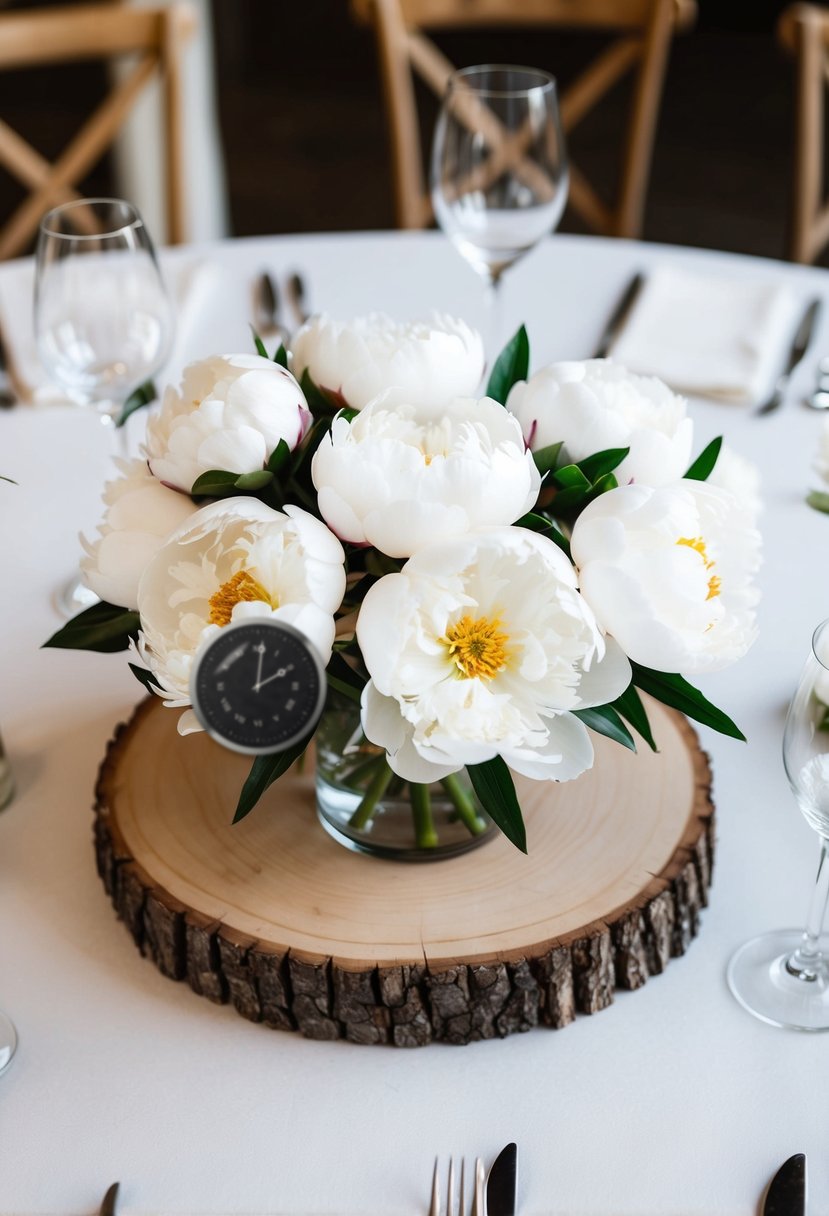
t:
2 h 01 min
